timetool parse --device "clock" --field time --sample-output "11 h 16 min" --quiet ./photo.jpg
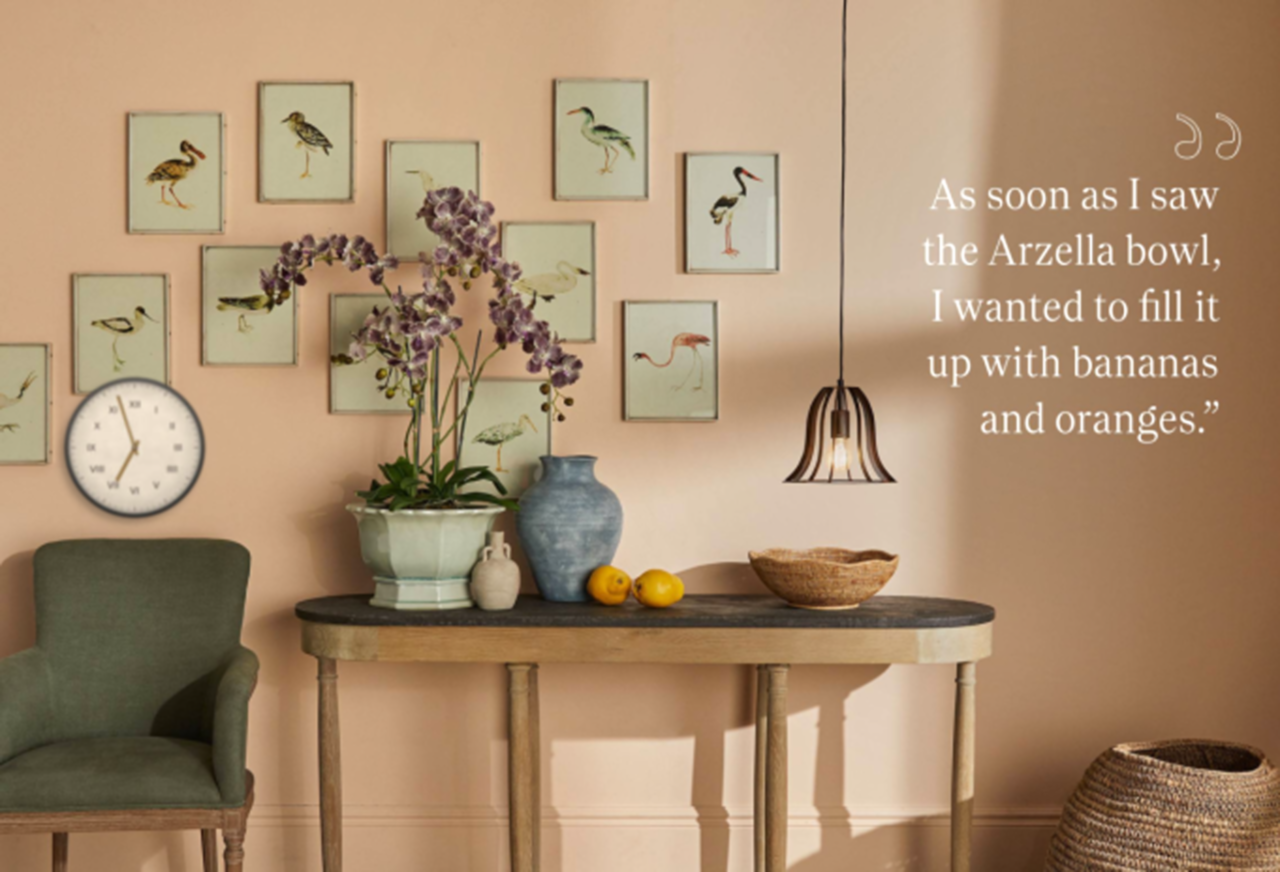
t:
6 h 57 min
